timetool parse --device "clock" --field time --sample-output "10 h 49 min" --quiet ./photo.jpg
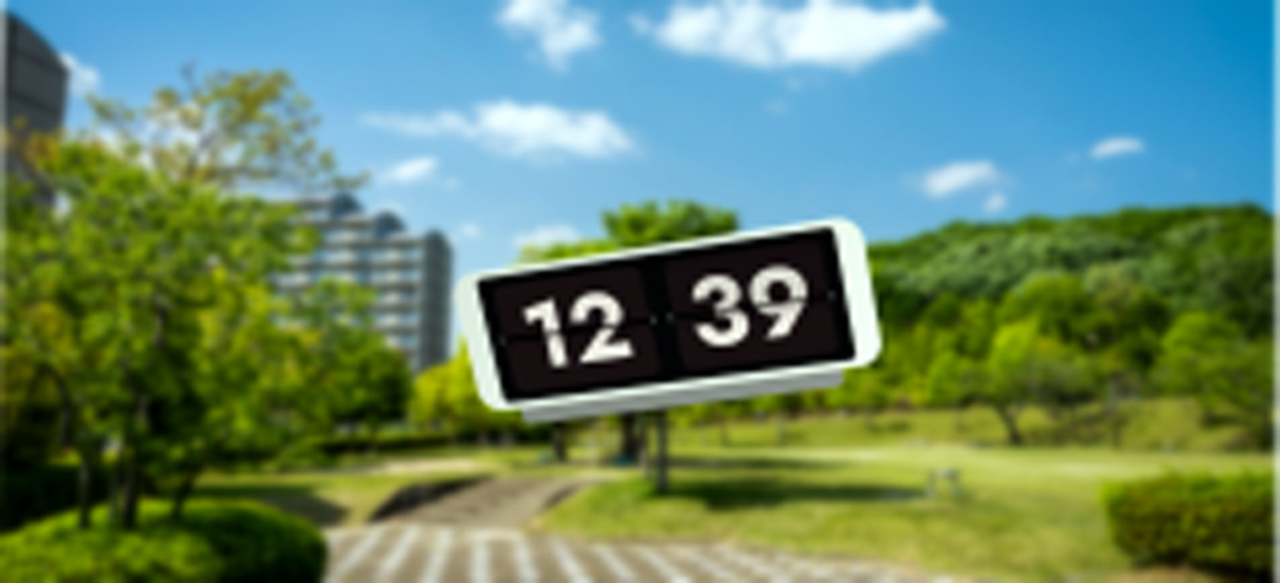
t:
12 h 39 min
